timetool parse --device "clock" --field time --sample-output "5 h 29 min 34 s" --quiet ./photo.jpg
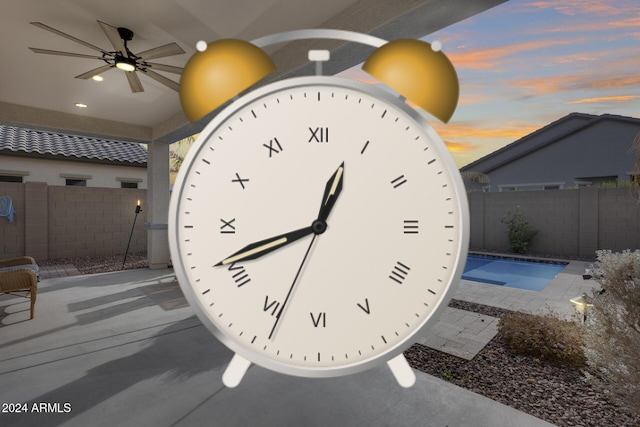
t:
12 h 41 min 34 s
